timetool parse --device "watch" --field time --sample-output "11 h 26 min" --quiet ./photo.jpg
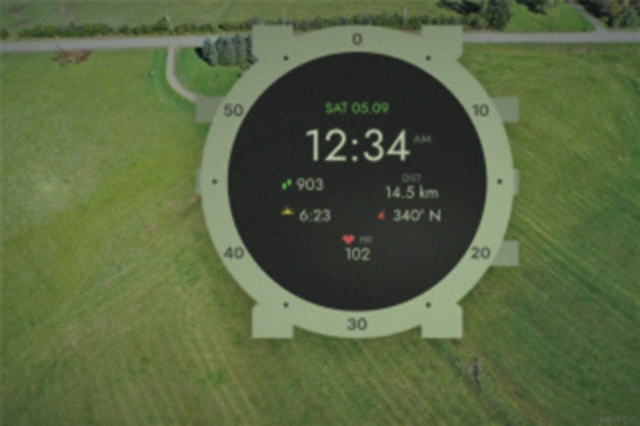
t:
12 h 34 min
